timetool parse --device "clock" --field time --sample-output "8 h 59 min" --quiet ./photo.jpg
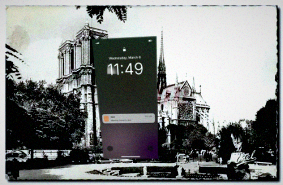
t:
11 h 49 min
